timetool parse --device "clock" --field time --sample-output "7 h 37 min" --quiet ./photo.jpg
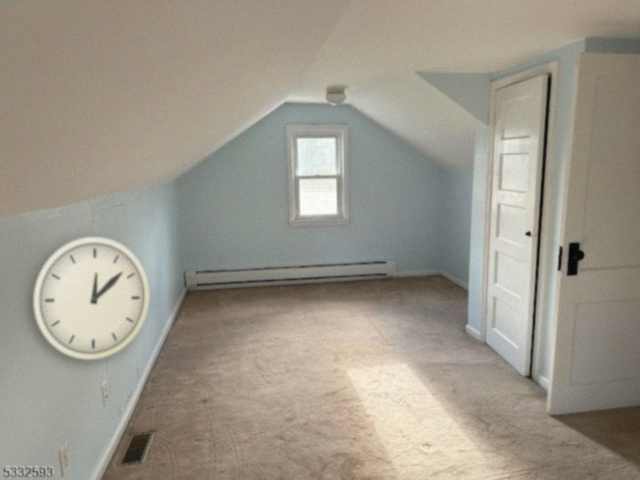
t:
12 h 08 min
